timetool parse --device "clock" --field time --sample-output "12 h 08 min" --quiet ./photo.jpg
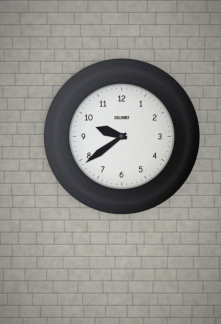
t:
9 h 39 min
